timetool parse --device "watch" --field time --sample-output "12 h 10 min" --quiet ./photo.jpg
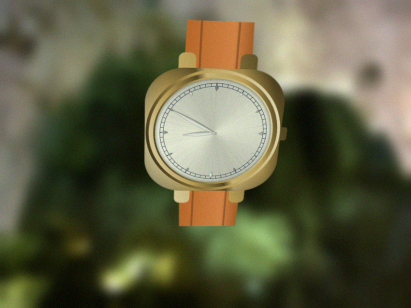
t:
8 h 50 min
